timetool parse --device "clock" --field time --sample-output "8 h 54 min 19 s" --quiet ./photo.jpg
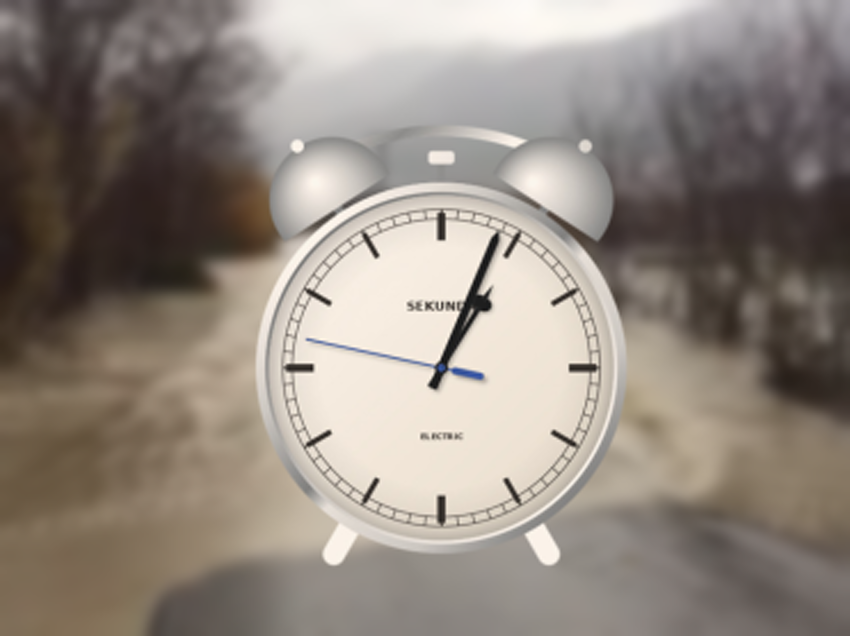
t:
1 h 03 min 47 s
